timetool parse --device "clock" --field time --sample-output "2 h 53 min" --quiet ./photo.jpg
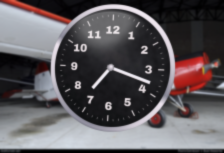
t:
7 h 18 min
